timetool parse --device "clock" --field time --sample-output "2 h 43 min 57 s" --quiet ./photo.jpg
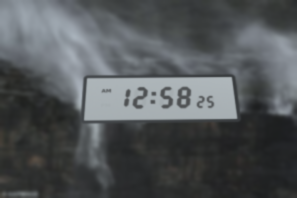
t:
12 h 58 min 25 s
